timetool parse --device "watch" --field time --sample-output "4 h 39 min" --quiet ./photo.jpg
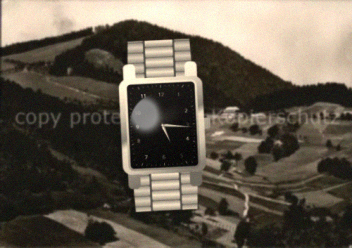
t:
5 h 16 min
